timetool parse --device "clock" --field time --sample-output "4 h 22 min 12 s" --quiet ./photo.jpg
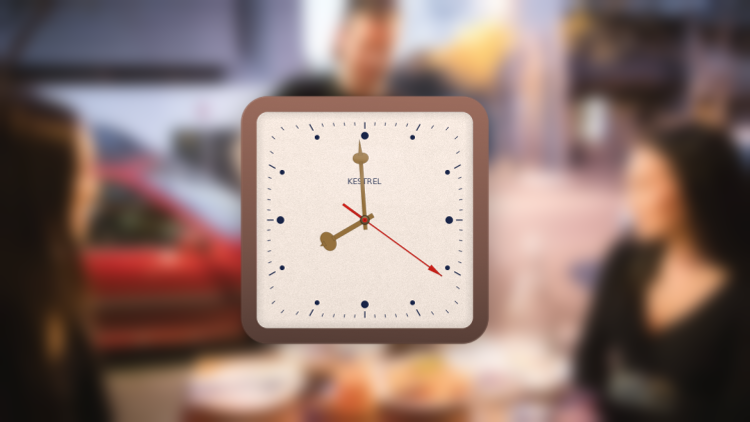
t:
7 h 59 min 21 s
